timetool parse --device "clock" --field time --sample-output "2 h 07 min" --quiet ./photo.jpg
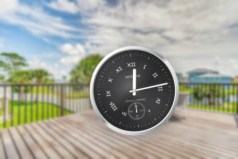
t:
12 h 14 min
